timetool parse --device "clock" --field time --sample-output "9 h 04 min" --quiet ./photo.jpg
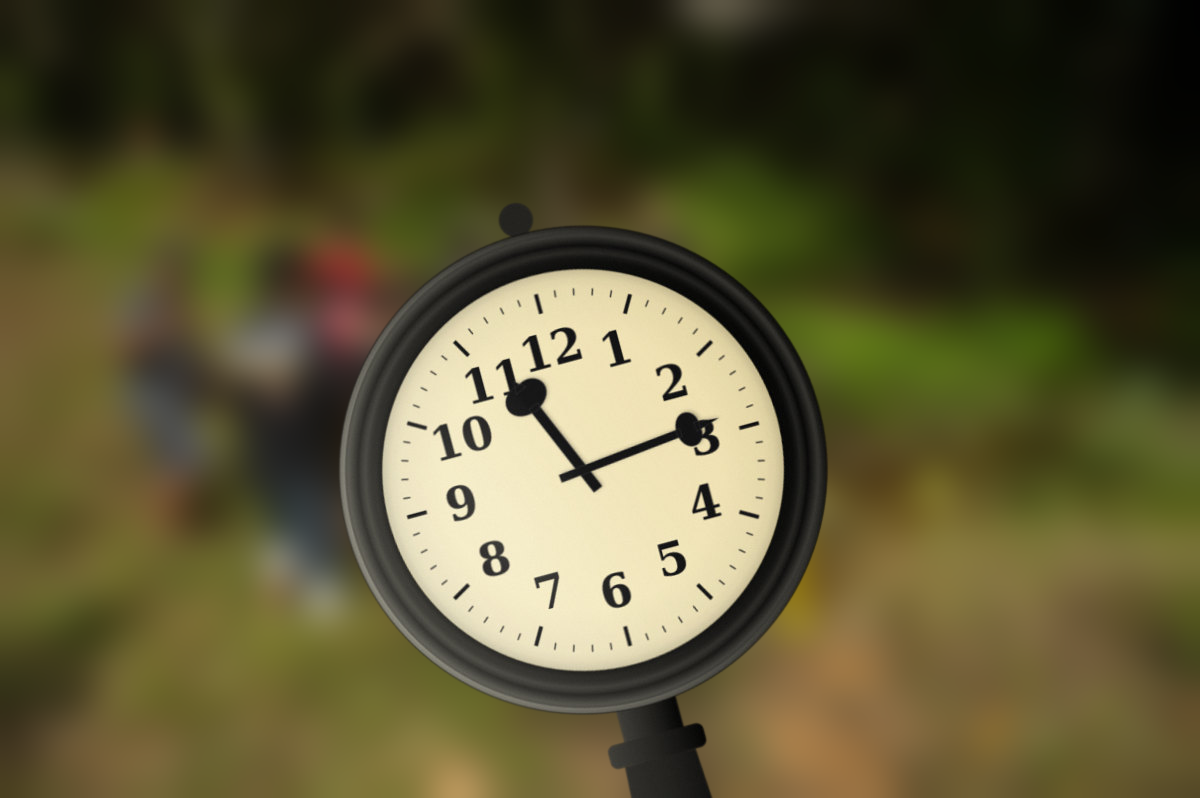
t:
11 h 14 min
